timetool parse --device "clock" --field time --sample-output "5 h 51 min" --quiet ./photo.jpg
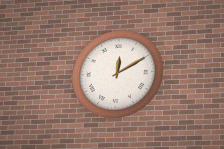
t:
12 h 10 min
